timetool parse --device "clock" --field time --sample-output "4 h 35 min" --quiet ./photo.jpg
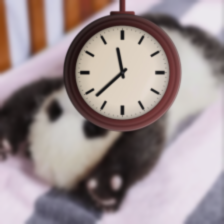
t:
11 h 38 min
